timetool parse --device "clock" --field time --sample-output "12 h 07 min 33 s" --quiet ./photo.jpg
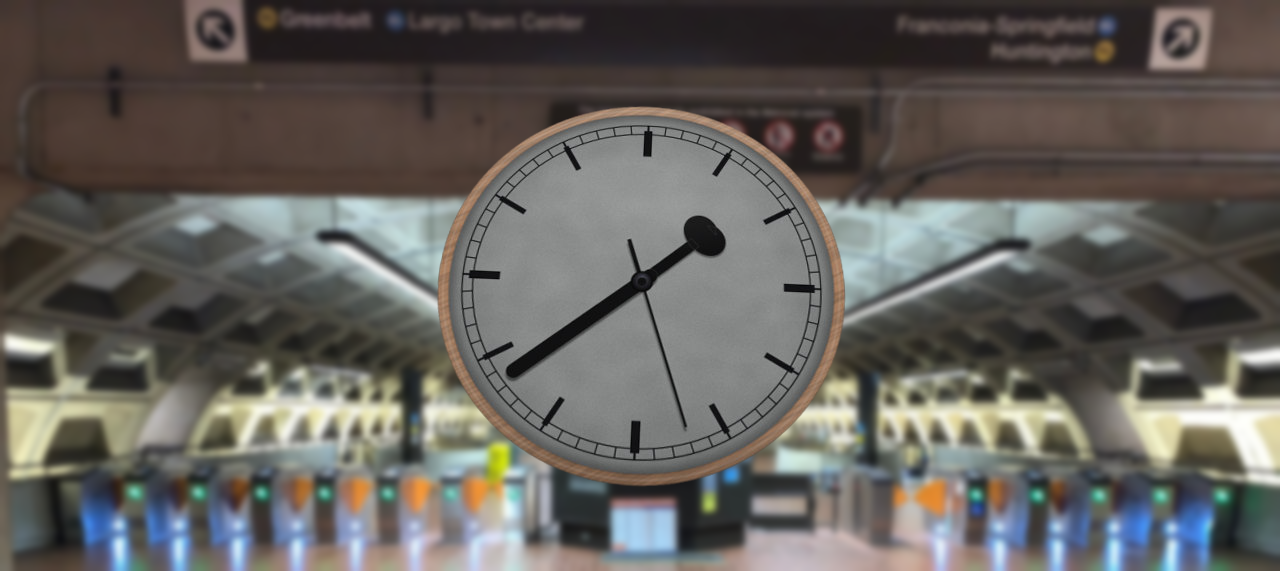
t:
1 h 38 min 27 s
